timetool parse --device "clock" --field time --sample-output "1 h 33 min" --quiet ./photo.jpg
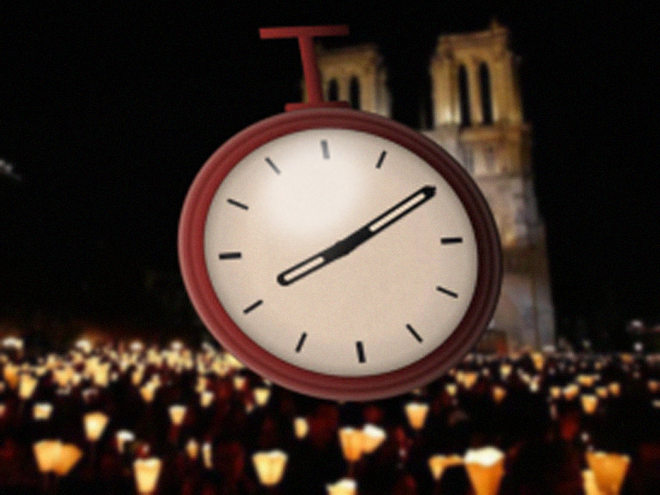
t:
8 h 10 min
